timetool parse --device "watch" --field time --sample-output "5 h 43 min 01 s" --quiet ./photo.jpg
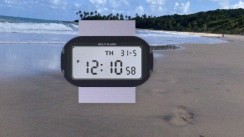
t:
12 h 10 min 58 s
